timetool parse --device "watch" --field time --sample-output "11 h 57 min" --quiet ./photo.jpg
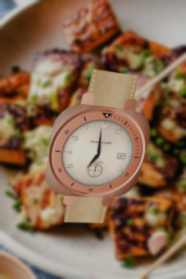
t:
6 h 59 min
